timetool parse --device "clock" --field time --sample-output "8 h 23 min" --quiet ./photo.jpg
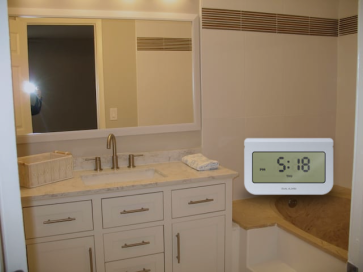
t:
5 h 18 min
